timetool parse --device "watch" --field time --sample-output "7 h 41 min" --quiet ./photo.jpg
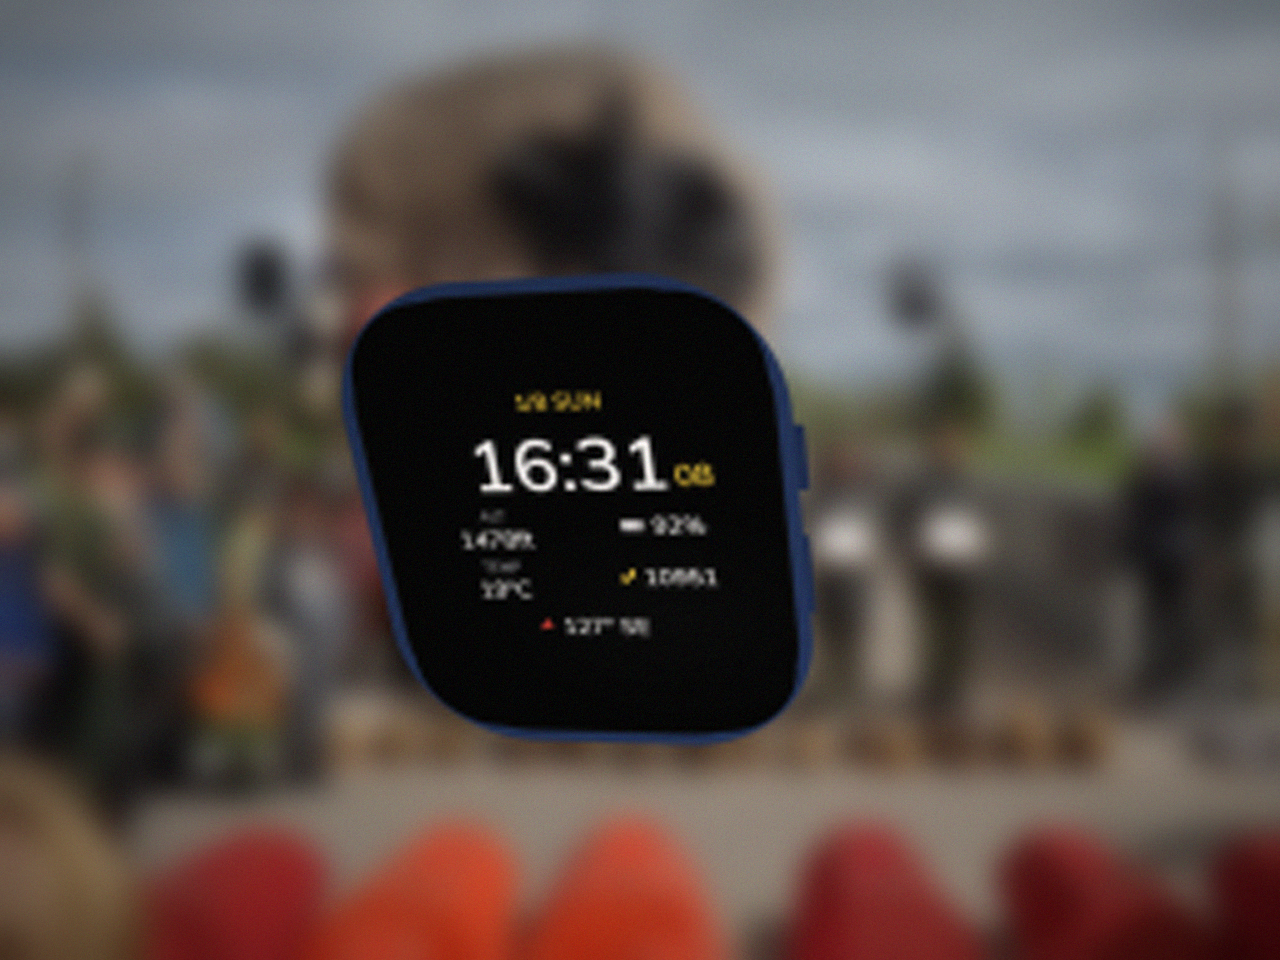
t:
16 h 31 min
